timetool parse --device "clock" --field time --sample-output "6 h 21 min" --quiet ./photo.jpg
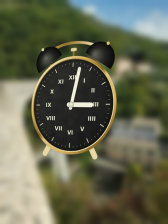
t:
3 h 02 min
